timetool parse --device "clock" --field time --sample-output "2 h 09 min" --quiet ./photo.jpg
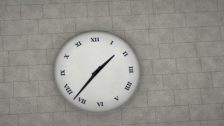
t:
1 h 37 min
